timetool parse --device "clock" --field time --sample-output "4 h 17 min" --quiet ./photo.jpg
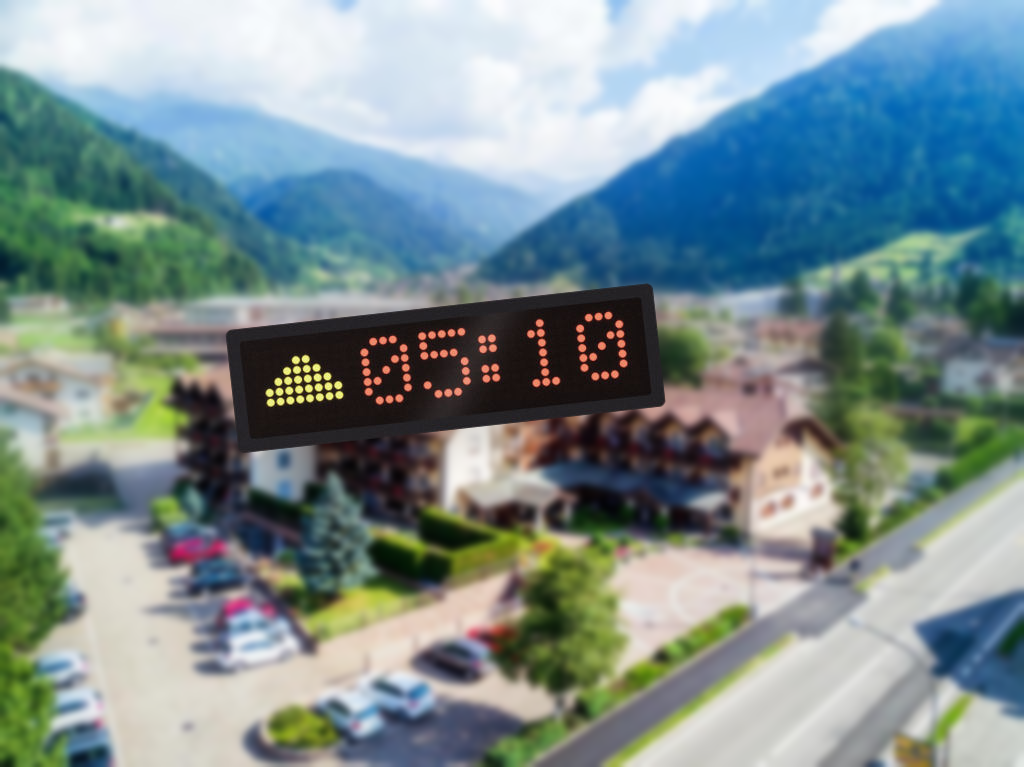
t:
5 h 10 min
